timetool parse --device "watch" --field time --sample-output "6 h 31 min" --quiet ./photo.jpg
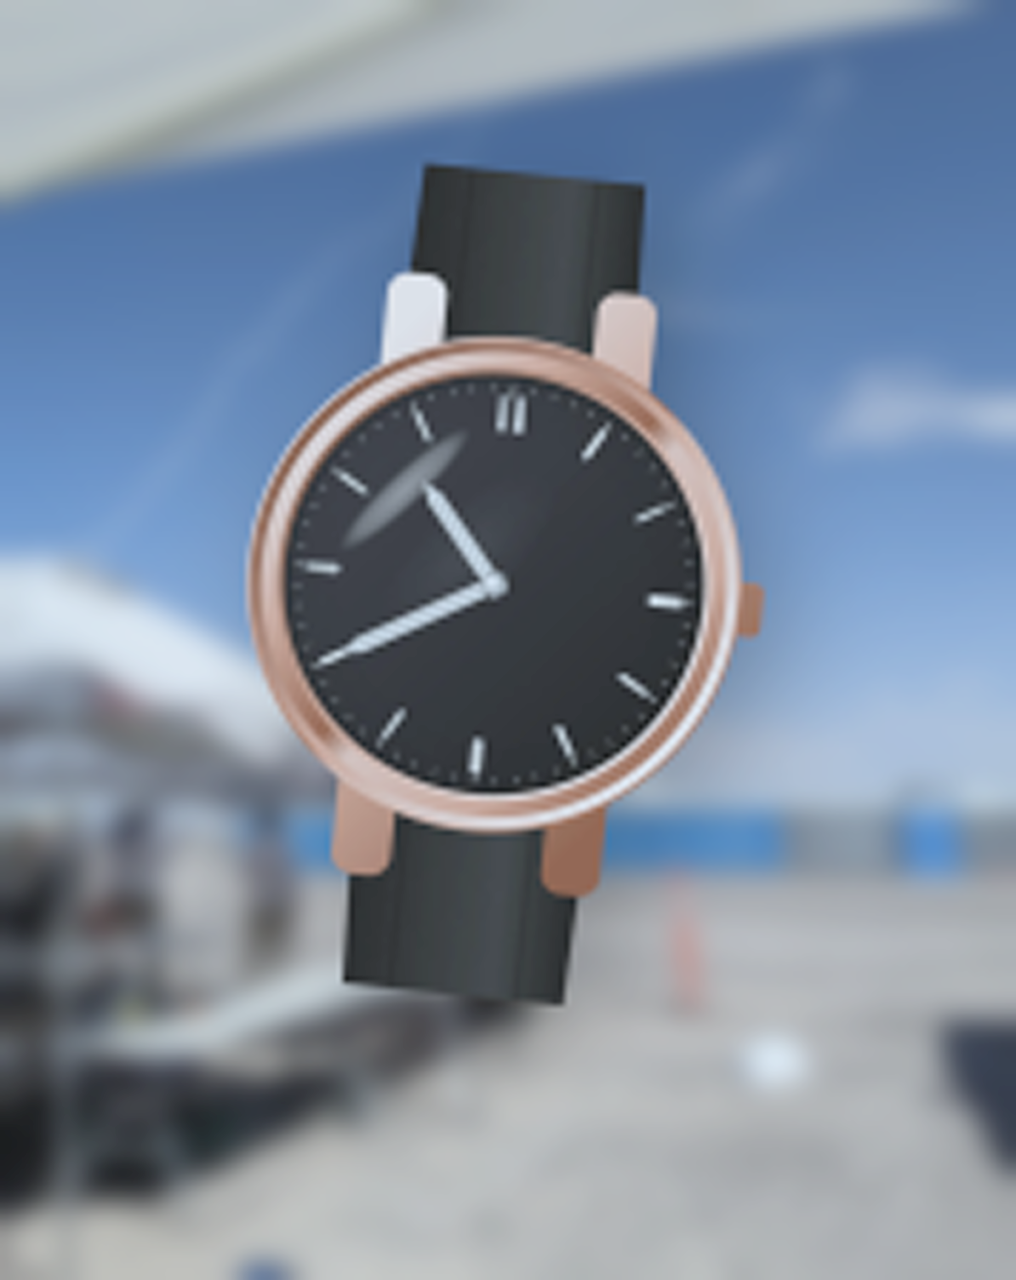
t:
10 h 40 min
